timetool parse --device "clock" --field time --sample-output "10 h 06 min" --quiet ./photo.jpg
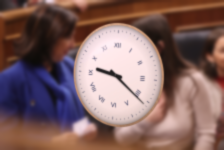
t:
9 h 21 min
